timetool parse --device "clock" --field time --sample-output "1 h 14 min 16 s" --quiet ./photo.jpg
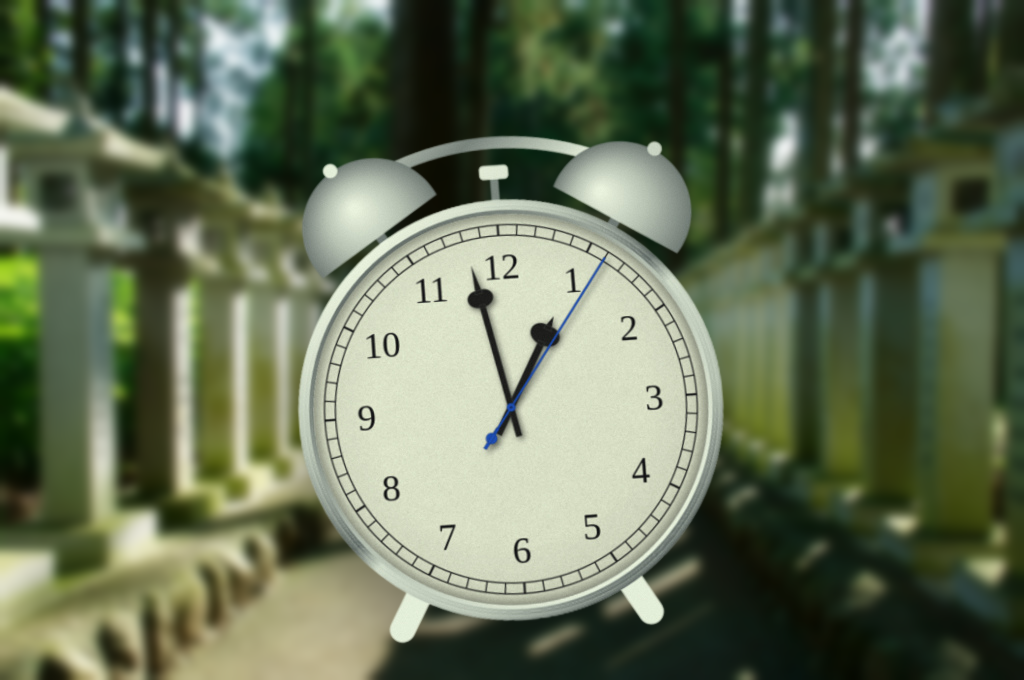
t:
12 h 58 min 06 s
